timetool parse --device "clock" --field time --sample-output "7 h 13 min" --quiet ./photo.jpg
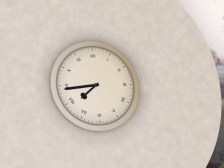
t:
7 h 44 min
